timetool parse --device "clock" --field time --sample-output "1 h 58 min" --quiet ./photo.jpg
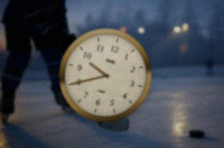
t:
9 h 40 min
